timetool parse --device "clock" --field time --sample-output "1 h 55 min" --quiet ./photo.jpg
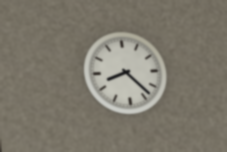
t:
8 h 23 min
